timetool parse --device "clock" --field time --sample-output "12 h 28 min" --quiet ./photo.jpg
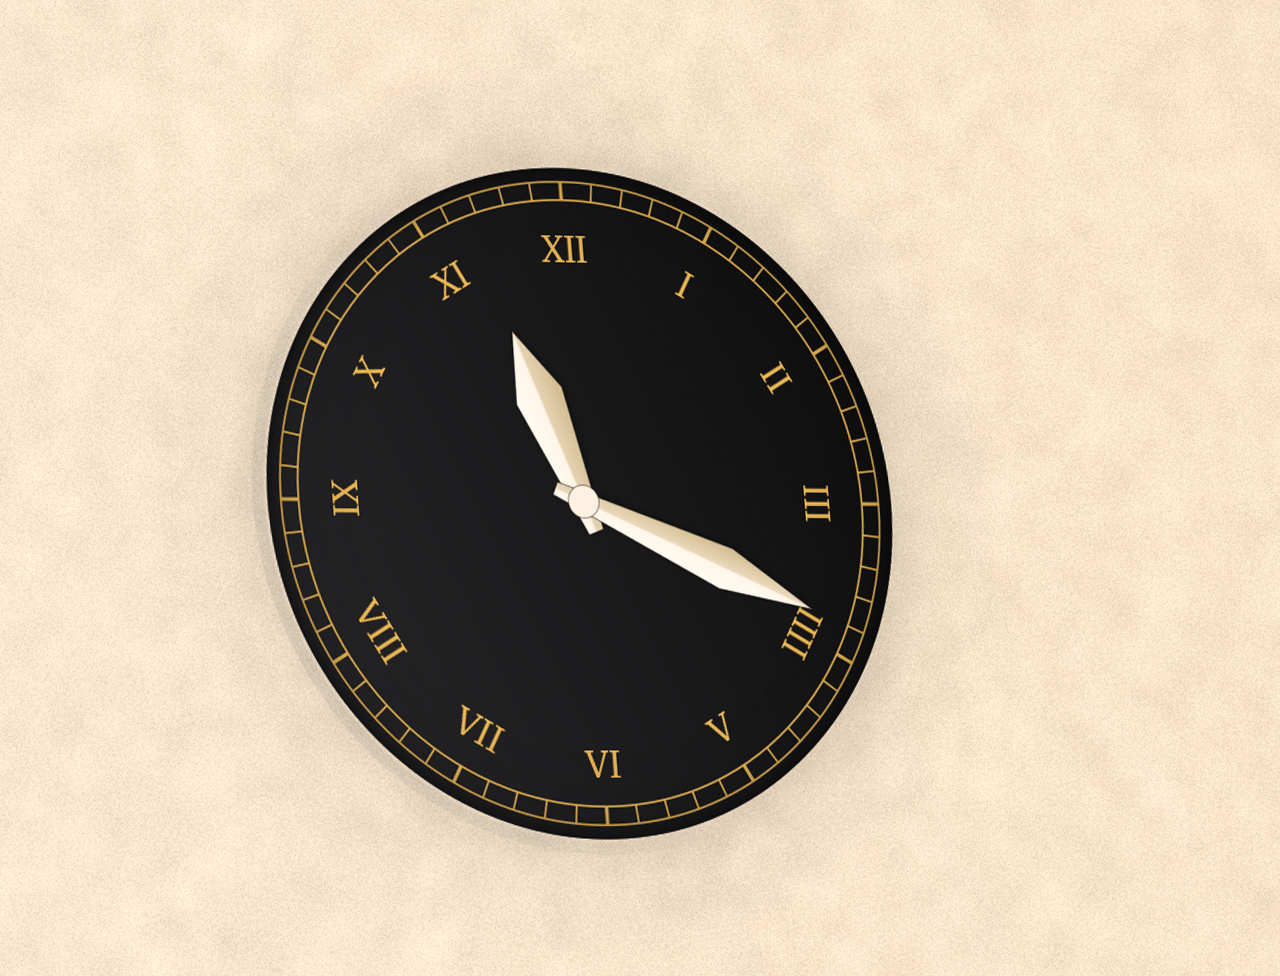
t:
11 h 19 min
